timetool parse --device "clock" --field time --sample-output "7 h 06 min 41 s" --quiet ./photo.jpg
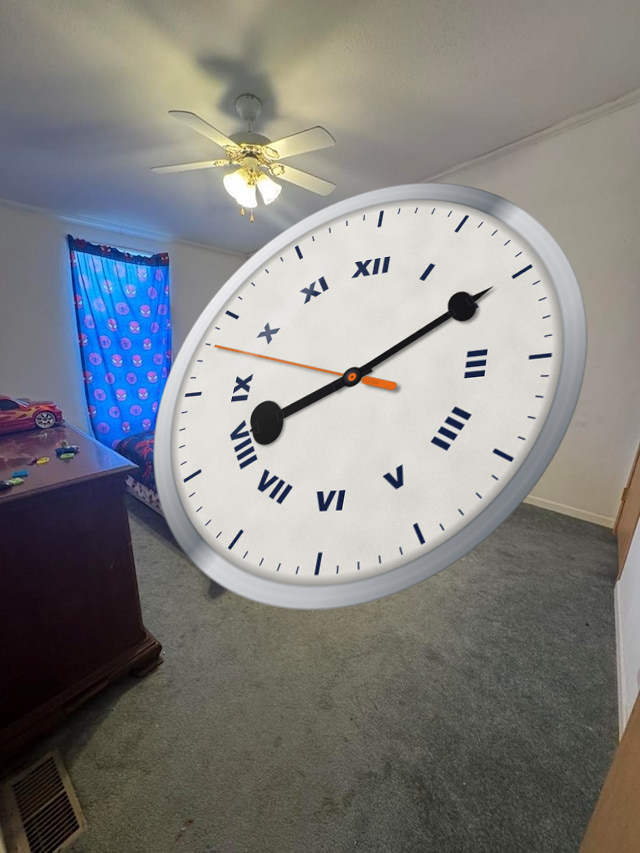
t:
8 h 09 min 48 s
